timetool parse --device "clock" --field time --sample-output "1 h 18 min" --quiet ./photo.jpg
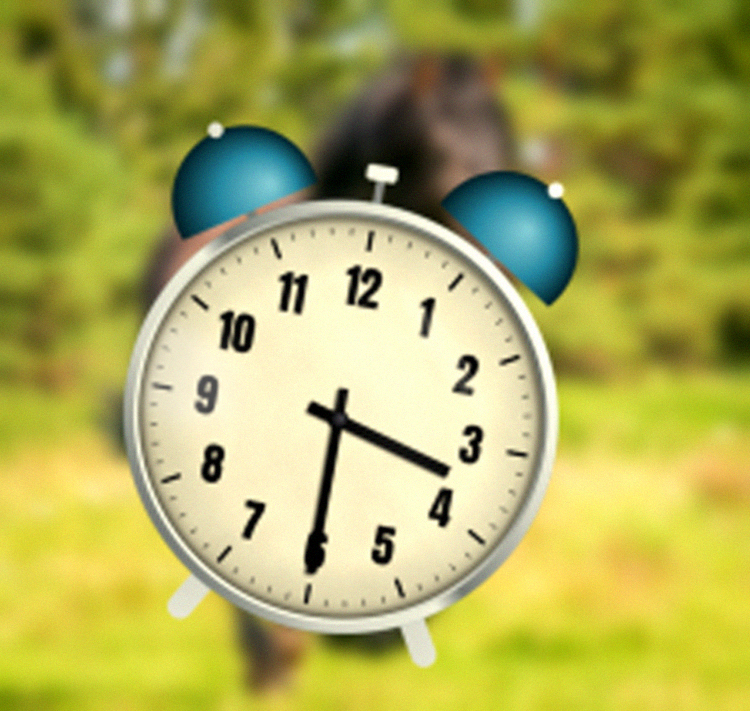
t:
3 h 30 min
